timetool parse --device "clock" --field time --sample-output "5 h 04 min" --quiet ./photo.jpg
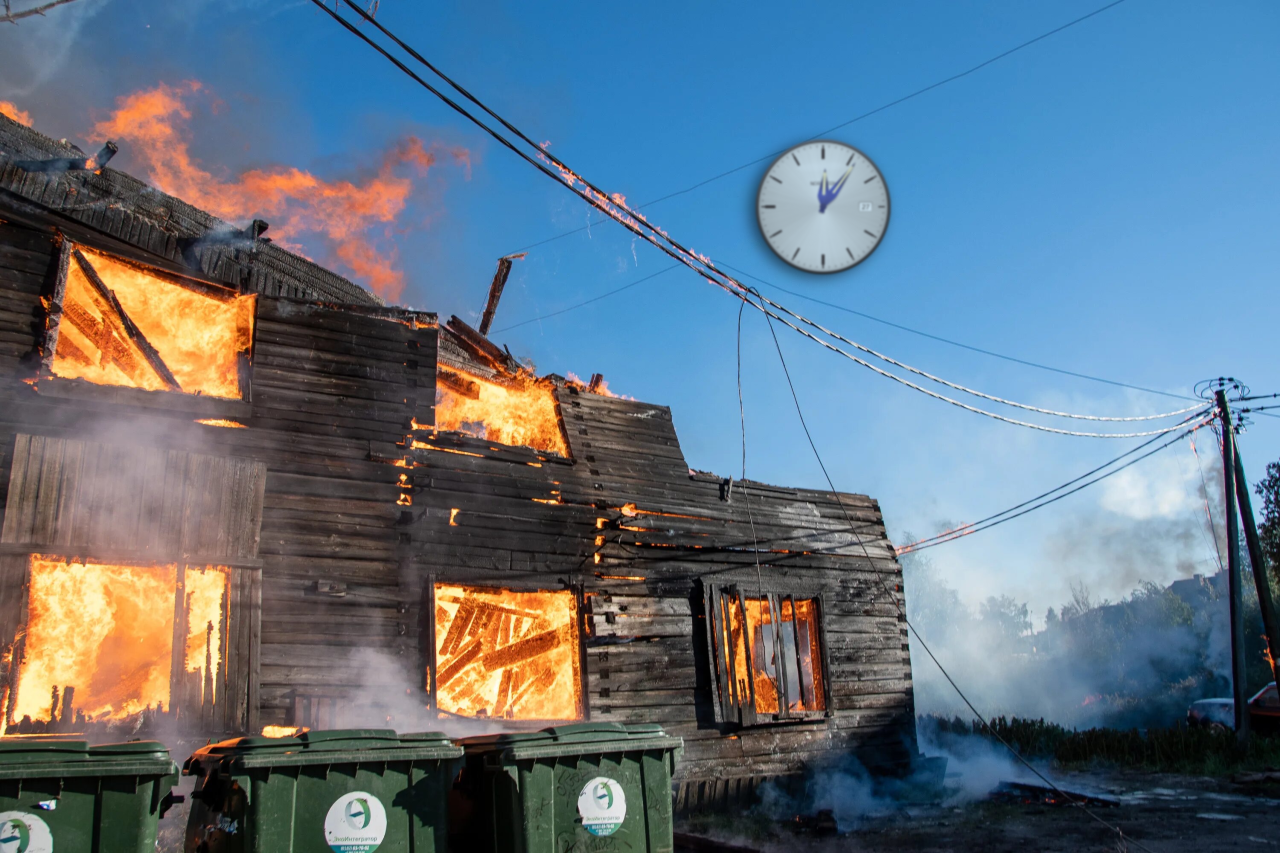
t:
12 h 06 min
